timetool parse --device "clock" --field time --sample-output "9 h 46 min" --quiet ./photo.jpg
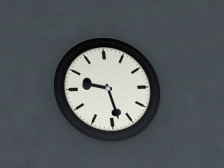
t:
9 h 28 min
